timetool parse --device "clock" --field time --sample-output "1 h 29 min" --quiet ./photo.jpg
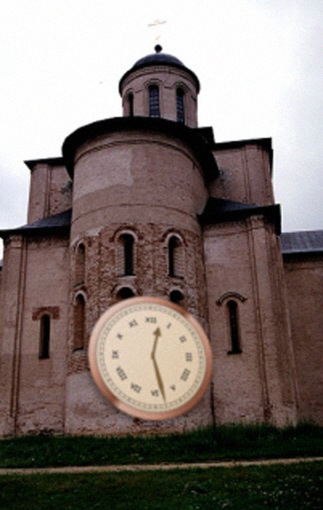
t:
12 h 28 min
